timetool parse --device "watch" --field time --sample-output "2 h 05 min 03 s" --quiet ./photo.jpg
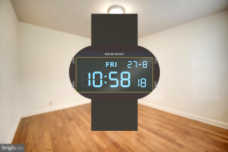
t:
10 h 58 min 18 s
